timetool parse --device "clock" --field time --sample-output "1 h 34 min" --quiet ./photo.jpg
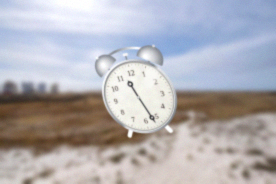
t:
11 h 27 min
